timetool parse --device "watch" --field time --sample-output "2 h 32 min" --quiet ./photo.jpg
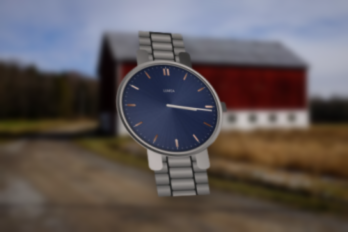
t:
3 h 16 min
